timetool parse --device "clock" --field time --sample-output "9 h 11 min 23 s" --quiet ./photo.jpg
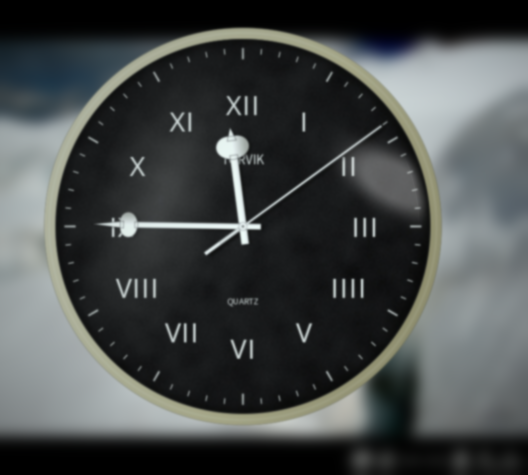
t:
11 h 45 min 09 s
